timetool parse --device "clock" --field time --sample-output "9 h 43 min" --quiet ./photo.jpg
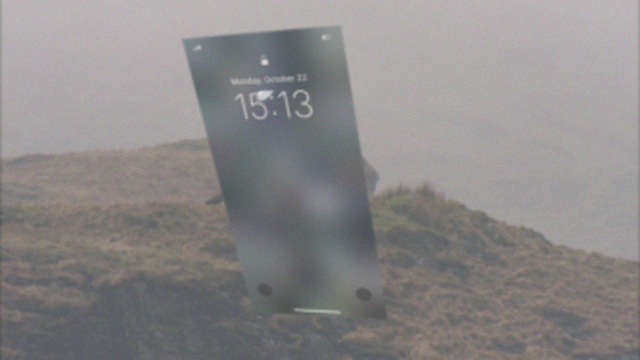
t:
15 h 13 min
